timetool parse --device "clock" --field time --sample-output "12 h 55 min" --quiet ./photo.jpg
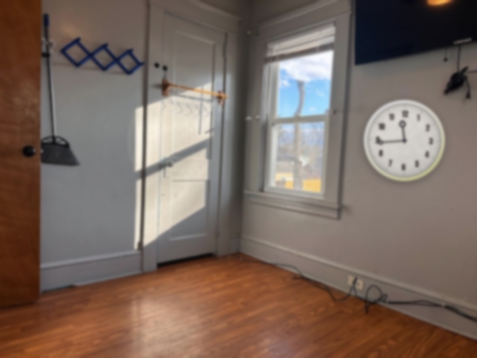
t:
11 h 44 min
